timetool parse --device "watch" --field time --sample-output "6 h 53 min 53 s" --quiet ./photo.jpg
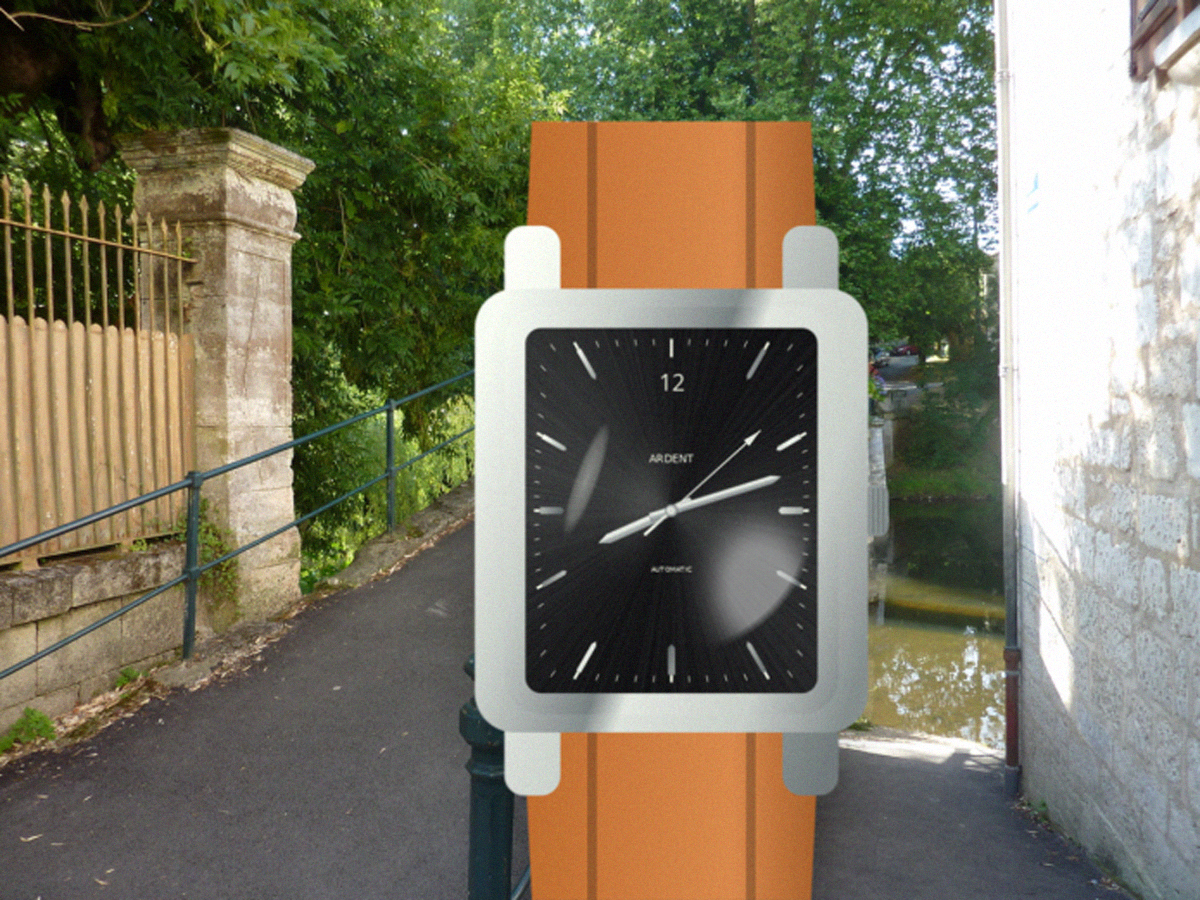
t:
8 h 12 min 08 s
